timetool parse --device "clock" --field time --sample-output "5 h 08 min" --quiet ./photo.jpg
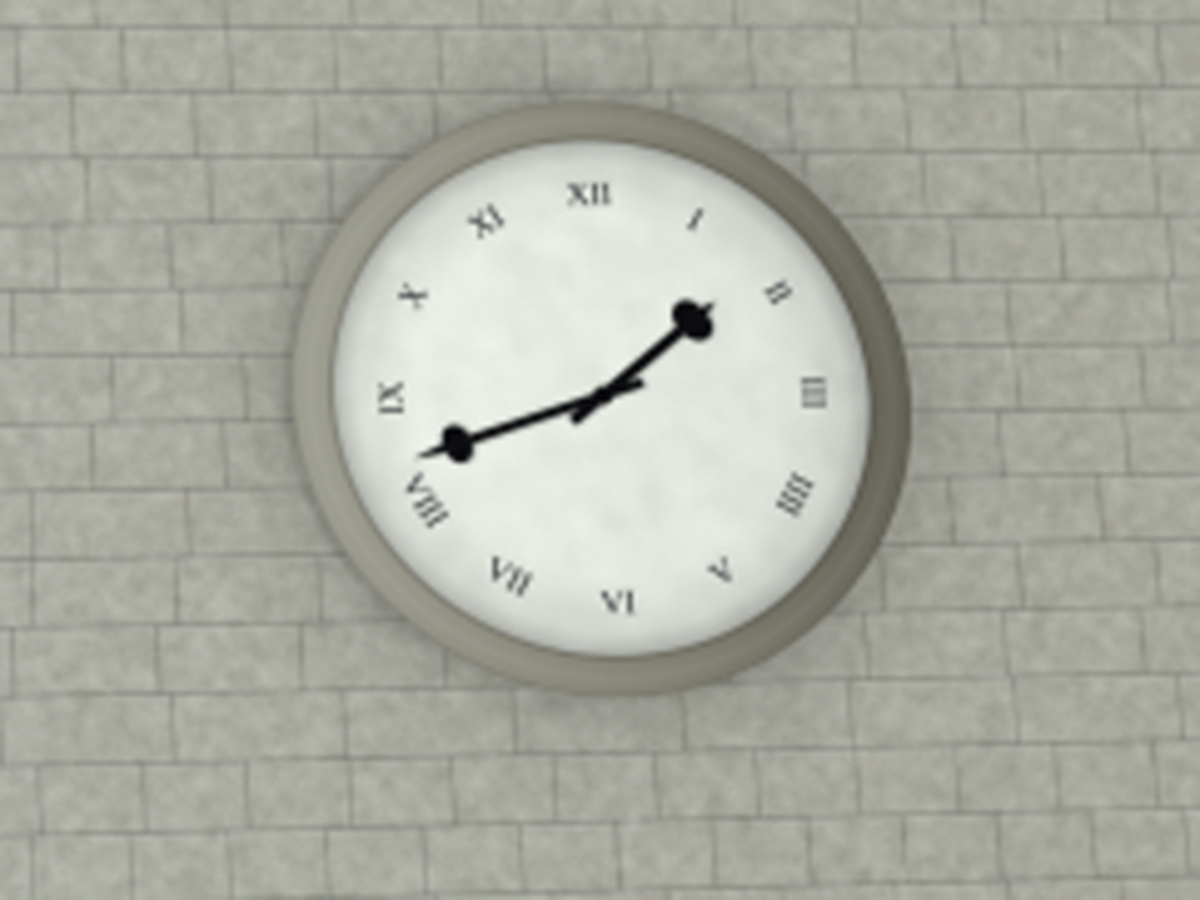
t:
1 h 42 min
